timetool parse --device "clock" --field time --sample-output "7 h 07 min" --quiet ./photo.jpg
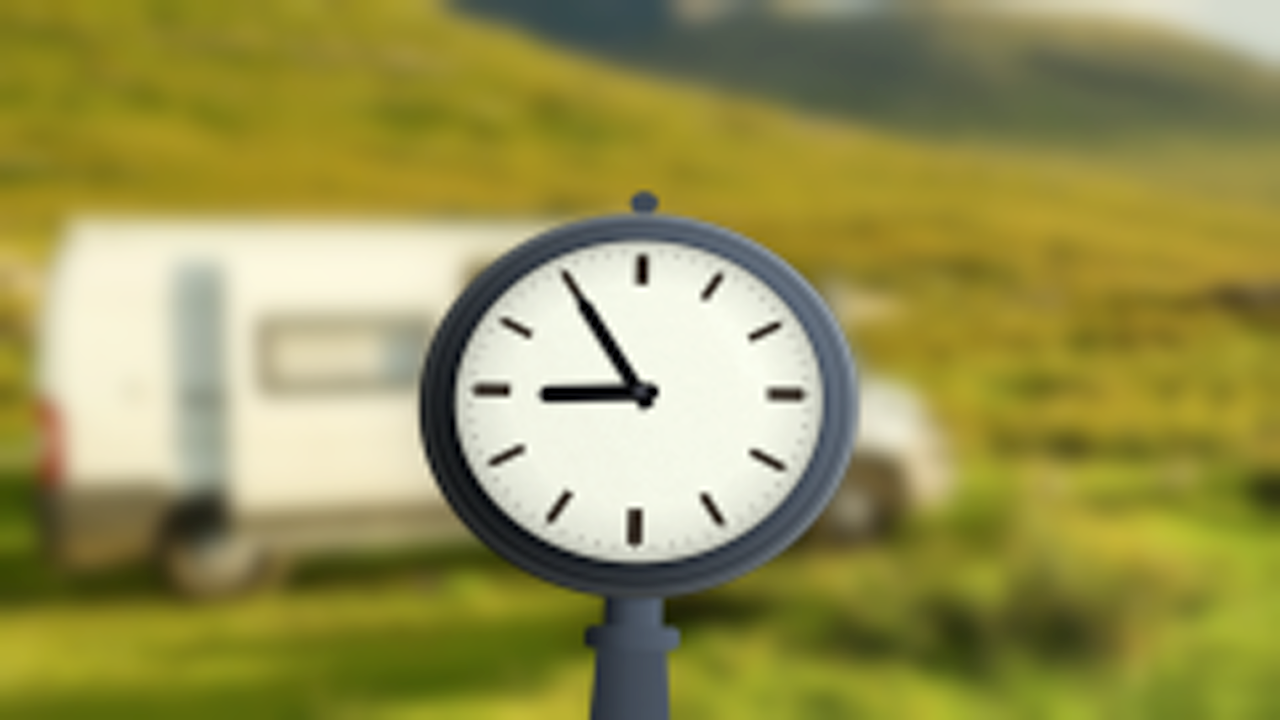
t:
8 h 55 min
